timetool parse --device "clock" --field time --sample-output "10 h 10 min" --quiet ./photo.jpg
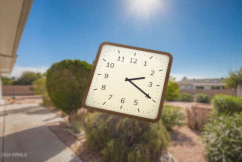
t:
2 h 20 min
